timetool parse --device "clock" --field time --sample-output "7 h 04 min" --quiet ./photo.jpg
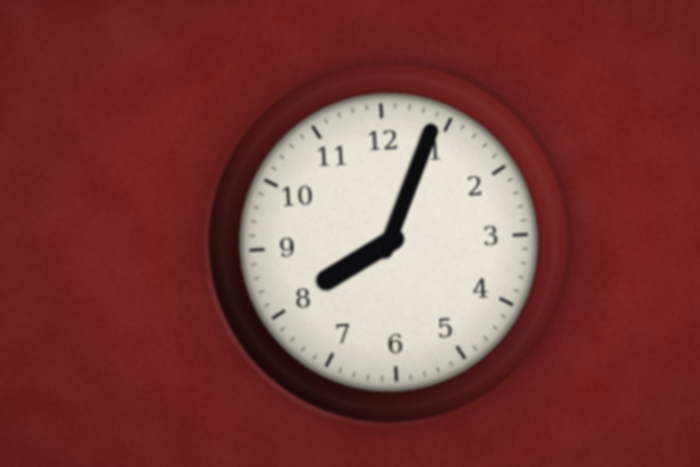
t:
8 h 04 min
